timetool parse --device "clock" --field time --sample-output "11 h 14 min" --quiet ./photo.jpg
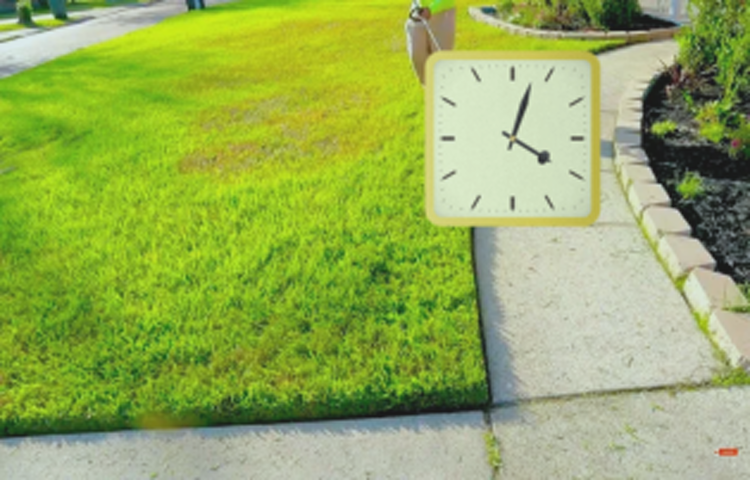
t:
4 h 03 min
